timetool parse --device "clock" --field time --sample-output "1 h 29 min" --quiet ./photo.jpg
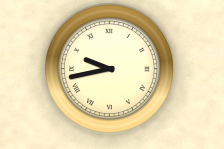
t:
9 h 43 min
